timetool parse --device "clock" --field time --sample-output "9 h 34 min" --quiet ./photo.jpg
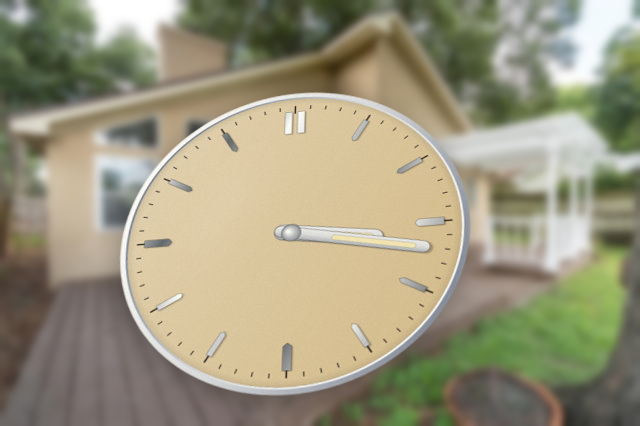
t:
3 h 17 min
